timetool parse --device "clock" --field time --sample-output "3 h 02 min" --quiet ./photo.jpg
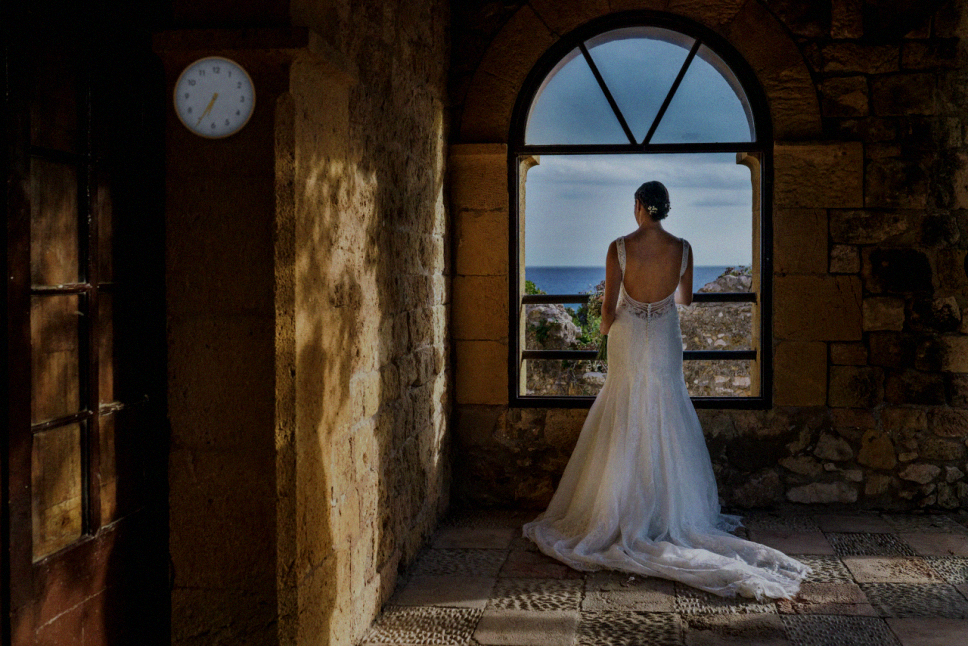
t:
6 h 35 min
